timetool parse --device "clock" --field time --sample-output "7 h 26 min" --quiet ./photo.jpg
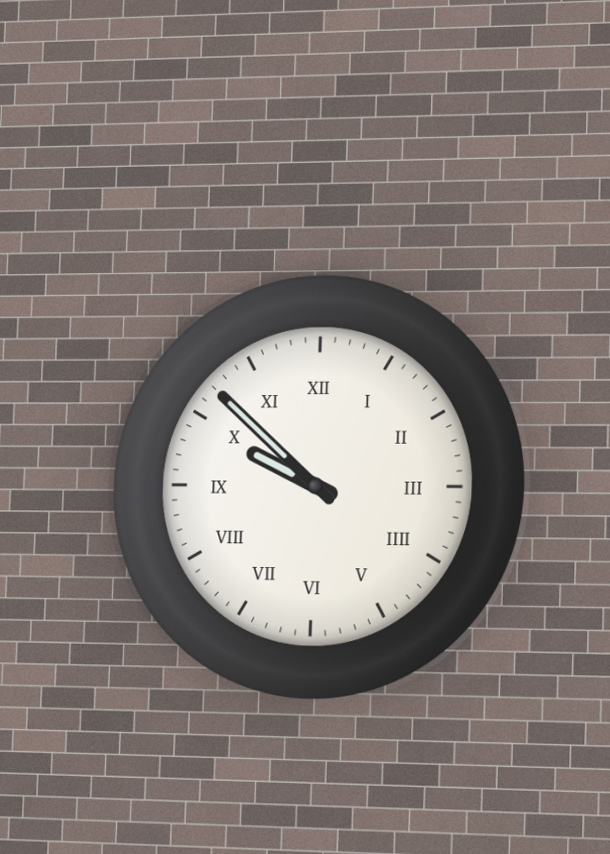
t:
9 h 52 min
